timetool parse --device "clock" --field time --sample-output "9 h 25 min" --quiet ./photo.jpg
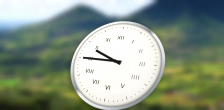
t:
9 h 45 min
